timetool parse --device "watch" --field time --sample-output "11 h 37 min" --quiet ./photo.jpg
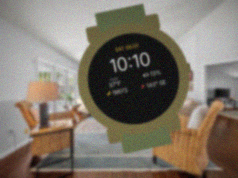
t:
10 h 10 min
